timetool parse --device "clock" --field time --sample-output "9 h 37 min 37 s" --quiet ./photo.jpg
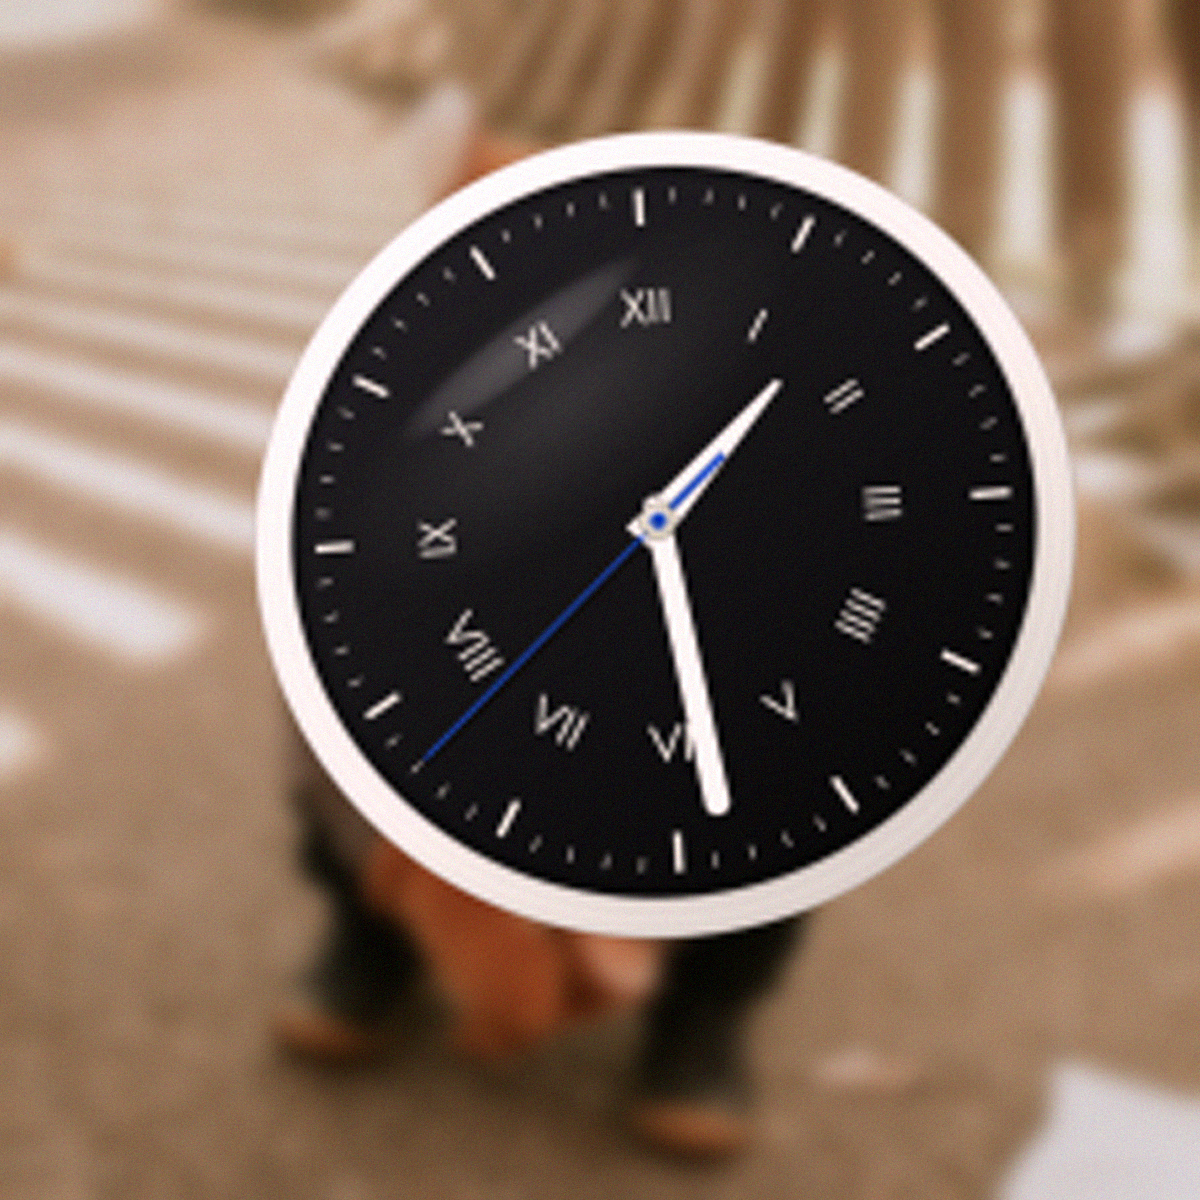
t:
1 h 28 min 38 s
